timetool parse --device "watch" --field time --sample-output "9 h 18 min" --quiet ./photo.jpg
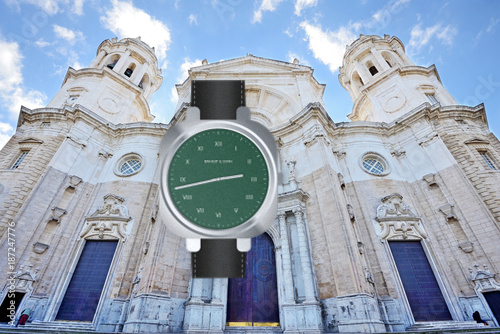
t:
2 h 43 min
